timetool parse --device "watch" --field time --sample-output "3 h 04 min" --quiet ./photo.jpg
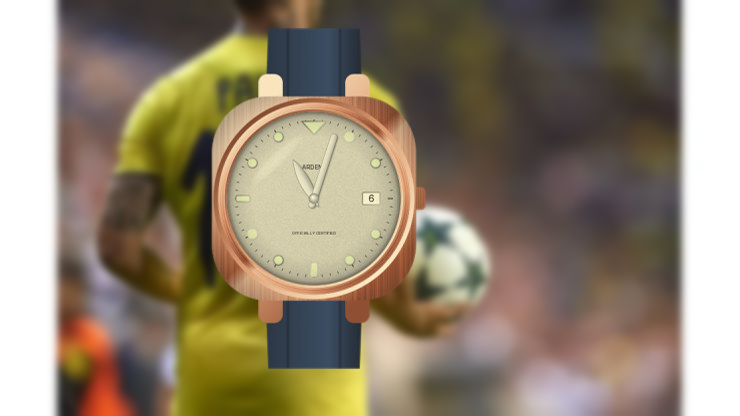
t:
11 h 03 min
